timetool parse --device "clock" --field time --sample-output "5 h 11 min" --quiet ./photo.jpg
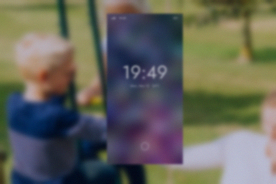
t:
19 h 49 min
